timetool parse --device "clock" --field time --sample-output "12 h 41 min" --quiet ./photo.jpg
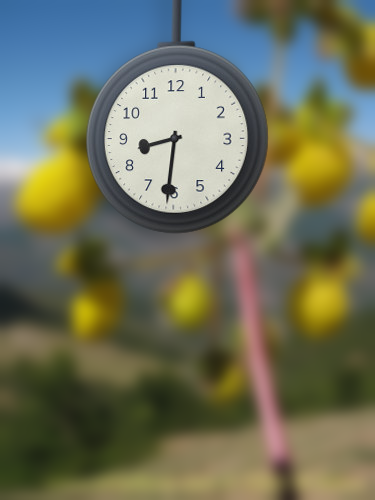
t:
8 h 31 min
